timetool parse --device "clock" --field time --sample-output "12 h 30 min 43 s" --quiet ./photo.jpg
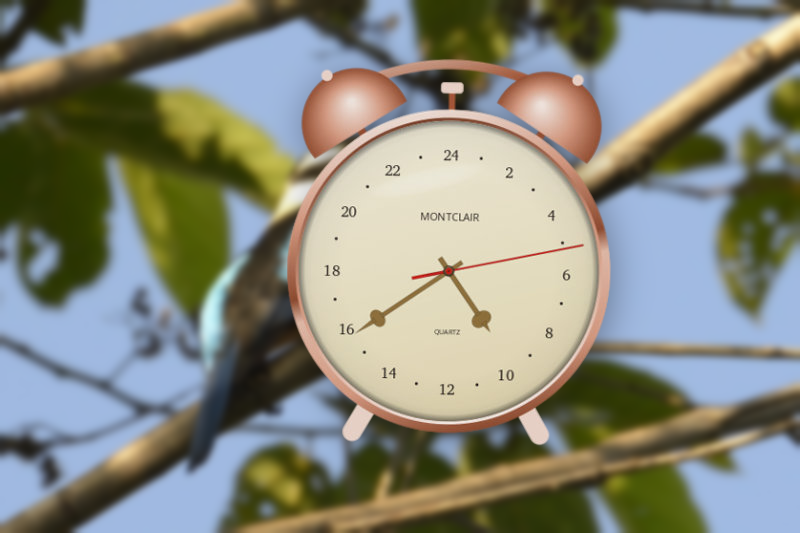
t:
9 h 39 min 13 s
